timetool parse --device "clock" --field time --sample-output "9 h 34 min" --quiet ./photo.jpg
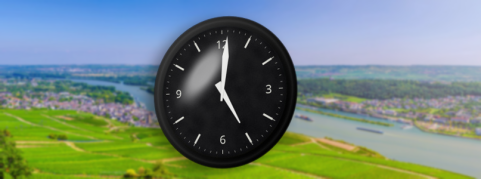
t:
5 h 01 min
